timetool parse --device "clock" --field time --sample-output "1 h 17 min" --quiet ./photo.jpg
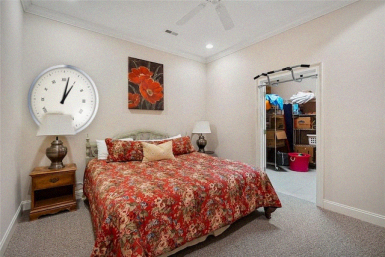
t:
1 h 02 min
